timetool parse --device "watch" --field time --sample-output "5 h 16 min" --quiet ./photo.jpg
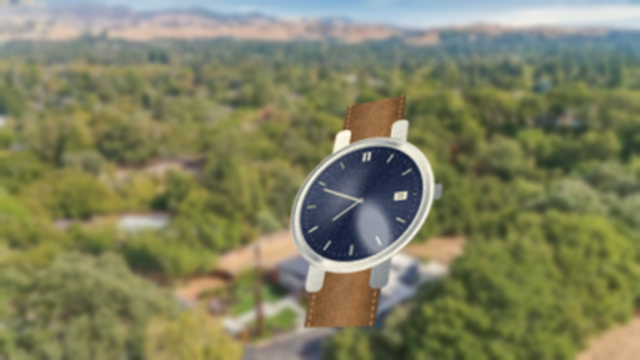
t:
7 h 49 min
